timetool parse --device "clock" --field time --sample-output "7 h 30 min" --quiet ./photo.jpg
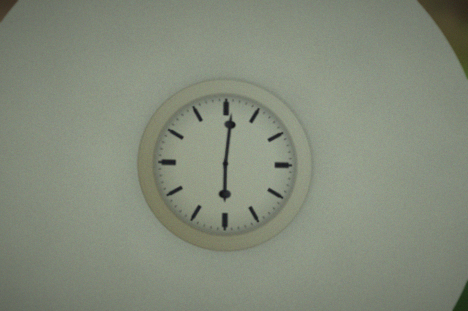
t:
6 h 01 min
